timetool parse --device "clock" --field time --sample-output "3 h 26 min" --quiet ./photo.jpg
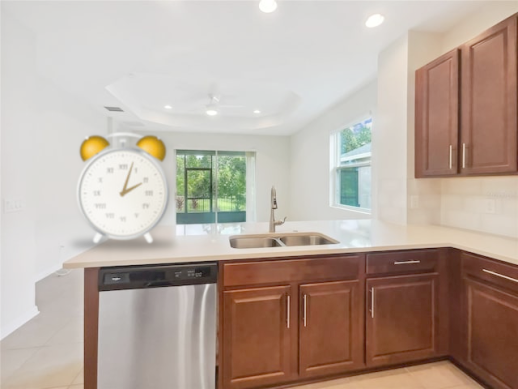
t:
2 h 03 min
